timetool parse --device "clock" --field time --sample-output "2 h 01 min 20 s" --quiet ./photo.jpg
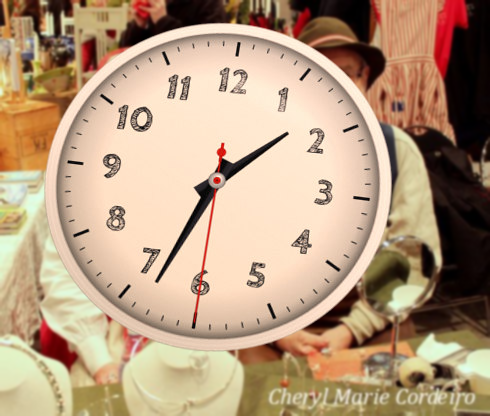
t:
1 h 33 min 30 s
